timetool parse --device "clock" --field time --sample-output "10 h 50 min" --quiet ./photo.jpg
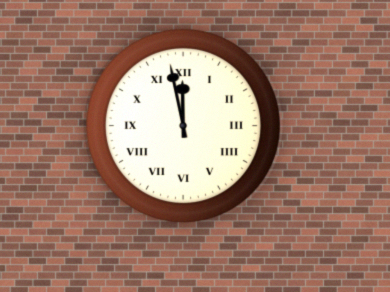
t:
11 h 58 min
